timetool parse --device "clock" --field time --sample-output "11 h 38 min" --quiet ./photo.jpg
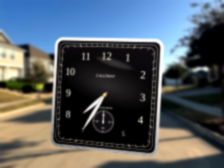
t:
7 h 35 min
